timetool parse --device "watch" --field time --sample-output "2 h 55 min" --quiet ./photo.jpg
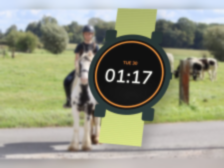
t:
1 h 17 min
